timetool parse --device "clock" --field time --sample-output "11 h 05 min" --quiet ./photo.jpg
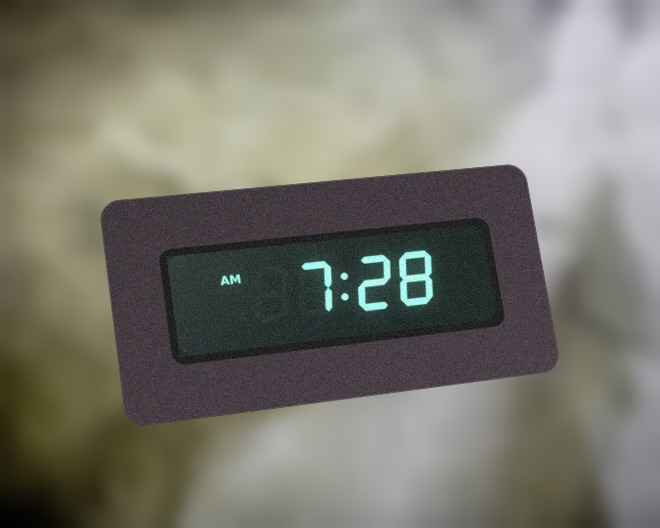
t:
7 h 28 min
